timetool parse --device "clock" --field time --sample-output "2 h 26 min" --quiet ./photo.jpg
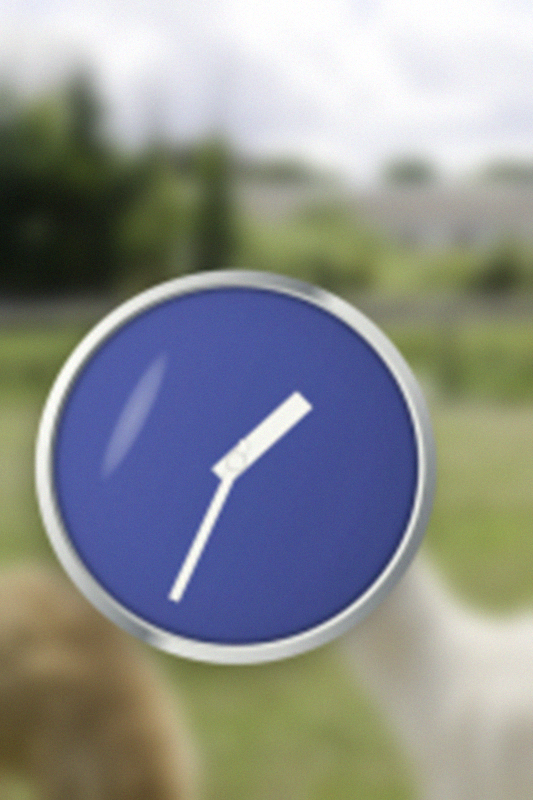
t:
1 h 34 min
